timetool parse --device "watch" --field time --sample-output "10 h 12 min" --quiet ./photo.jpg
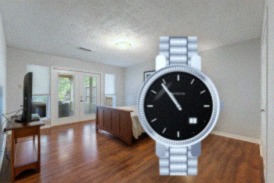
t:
10 h 54 min
